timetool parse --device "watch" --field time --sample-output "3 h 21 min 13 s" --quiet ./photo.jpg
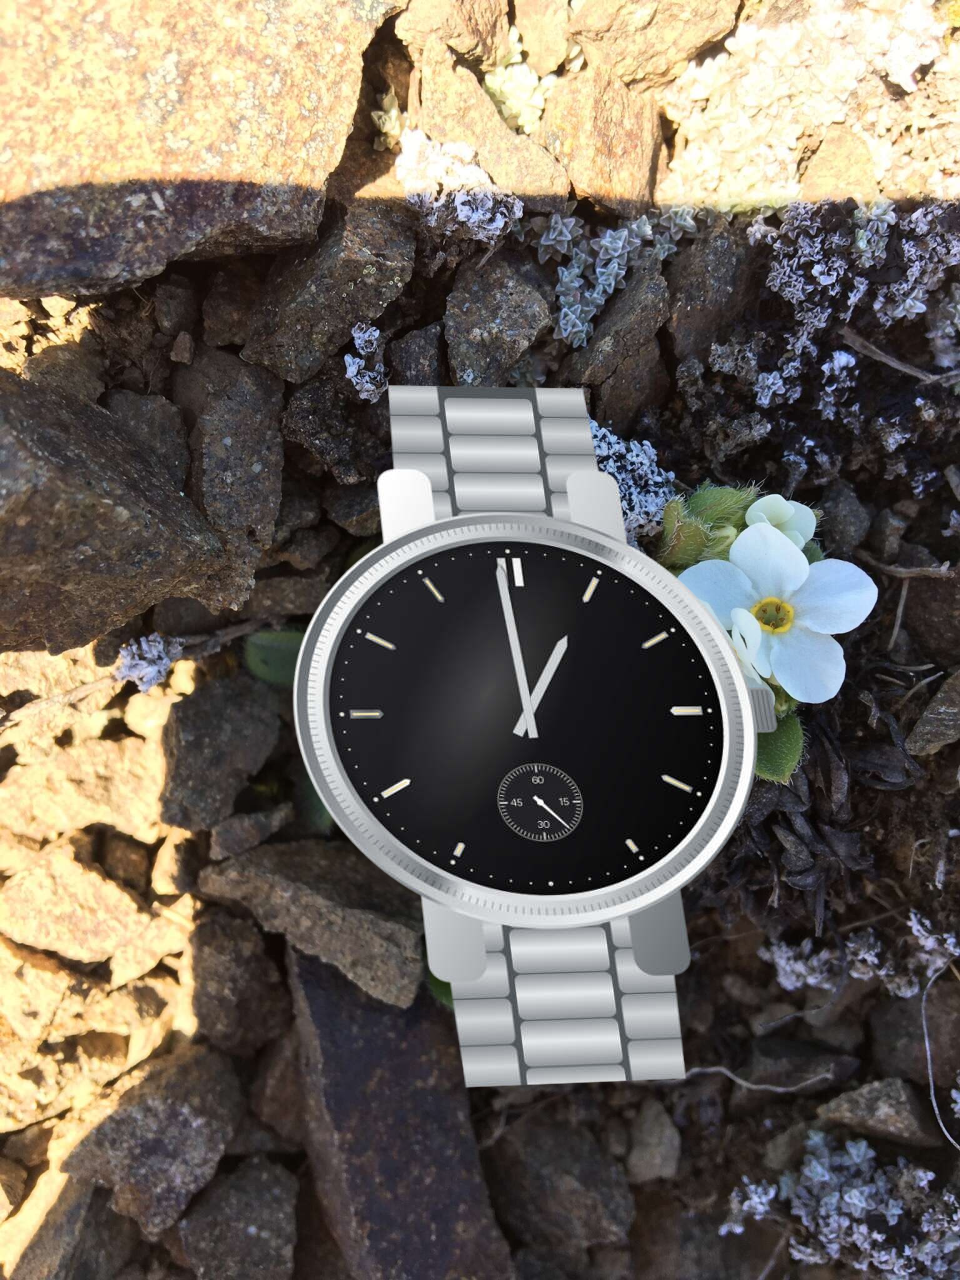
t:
12 h 59 min 23 s
